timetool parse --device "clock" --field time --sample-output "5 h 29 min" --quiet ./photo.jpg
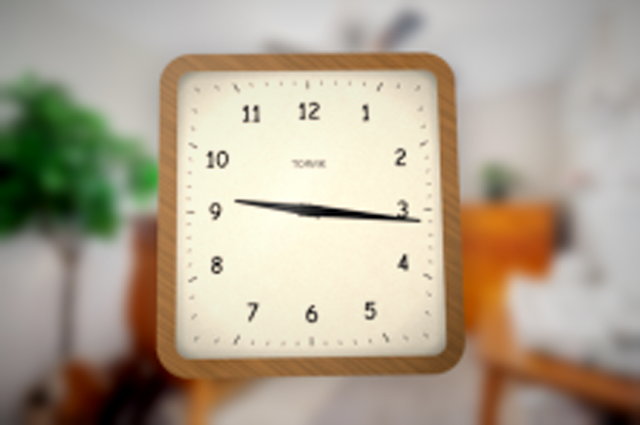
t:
9 h 16 min
